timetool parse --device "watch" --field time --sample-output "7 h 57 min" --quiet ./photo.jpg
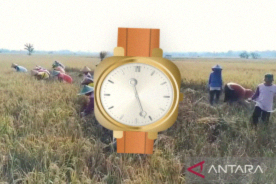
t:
11 h 27 min
